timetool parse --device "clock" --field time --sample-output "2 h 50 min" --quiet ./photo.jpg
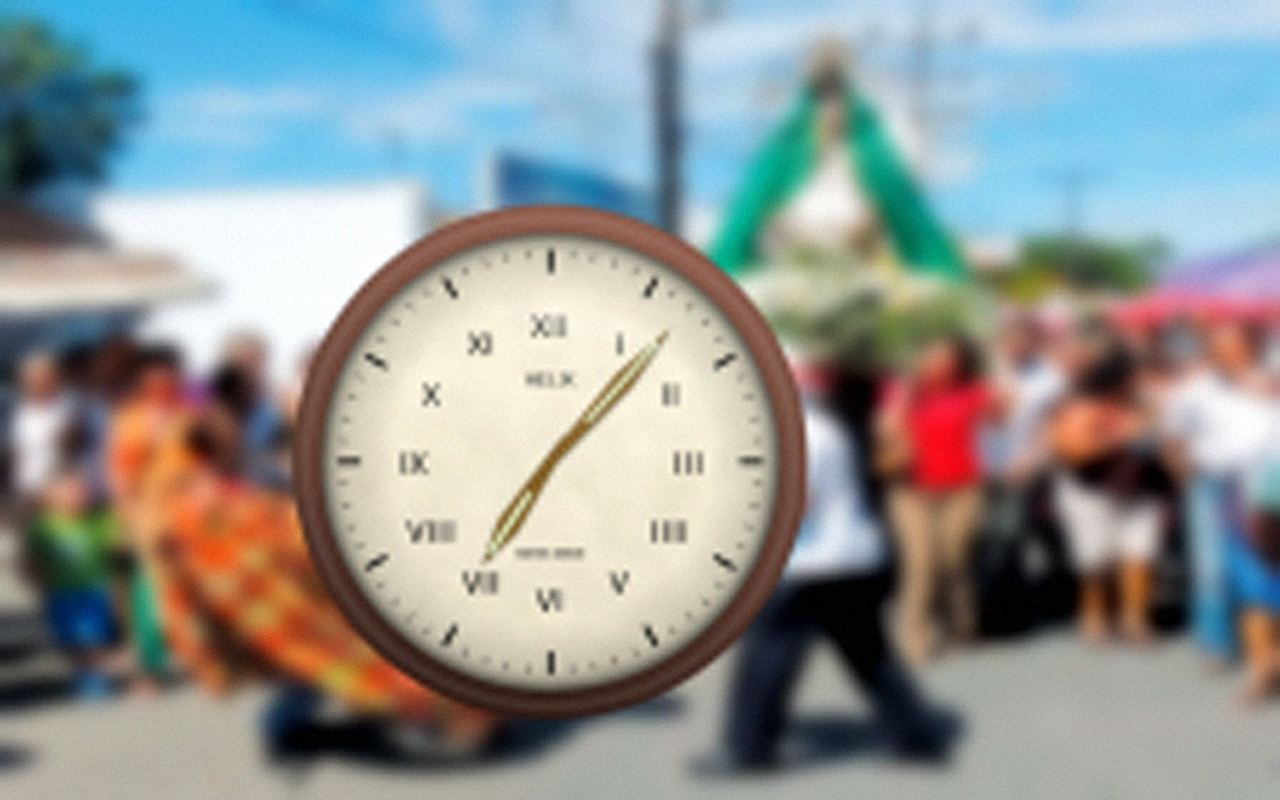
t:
7 h 07 min
